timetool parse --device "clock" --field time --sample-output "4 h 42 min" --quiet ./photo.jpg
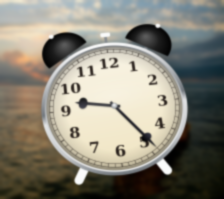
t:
9 h 24 min
